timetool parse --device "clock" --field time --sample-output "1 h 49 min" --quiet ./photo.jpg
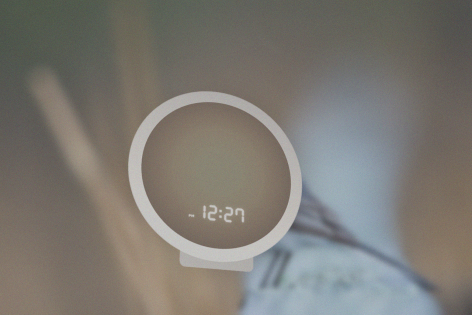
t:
12 h 27 min
